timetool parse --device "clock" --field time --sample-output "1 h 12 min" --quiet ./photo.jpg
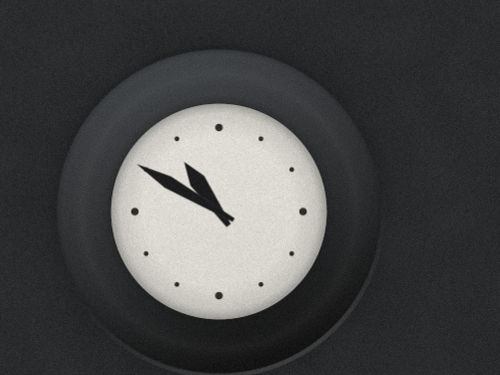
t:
10 h 50 min
